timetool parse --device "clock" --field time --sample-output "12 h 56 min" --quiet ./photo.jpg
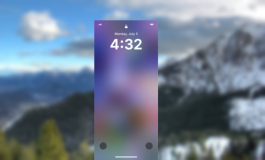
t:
4 h 32 min
